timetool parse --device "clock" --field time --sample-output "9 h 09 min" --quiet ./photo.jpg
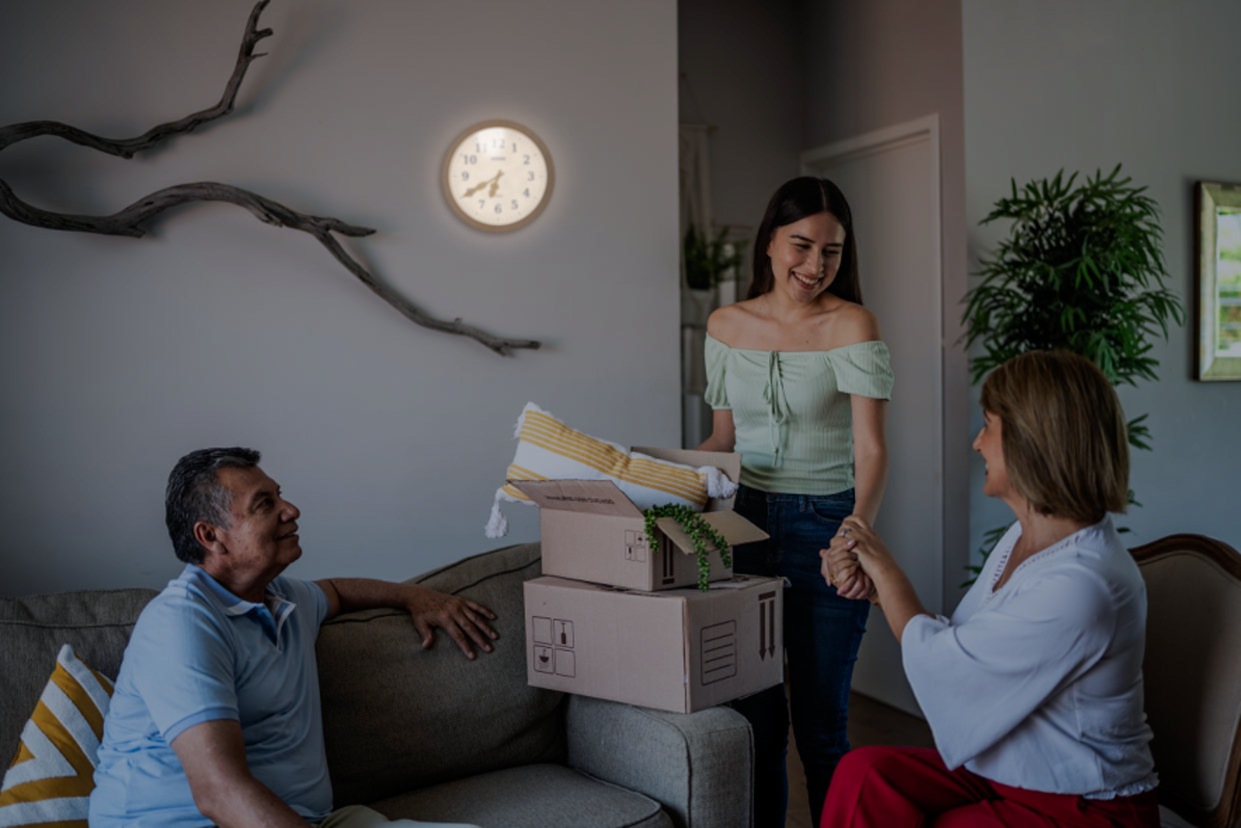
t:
6 h 40 min
